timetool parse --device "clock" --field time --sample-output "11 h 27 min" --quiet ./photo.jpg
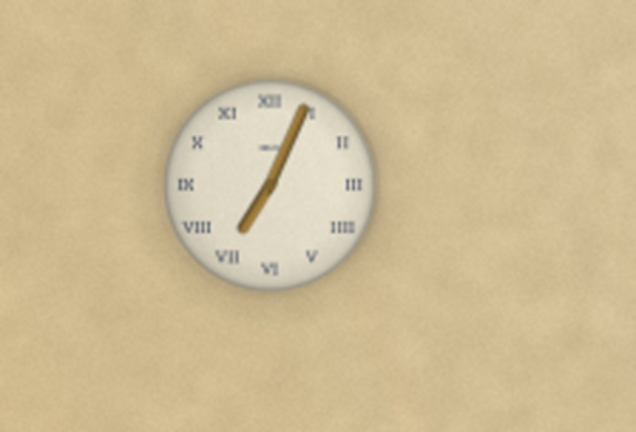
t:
7 h 04 min
